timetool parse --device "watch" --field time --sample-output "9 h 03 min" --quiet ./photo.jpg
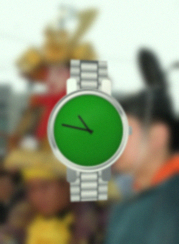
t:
10 h 47 min
